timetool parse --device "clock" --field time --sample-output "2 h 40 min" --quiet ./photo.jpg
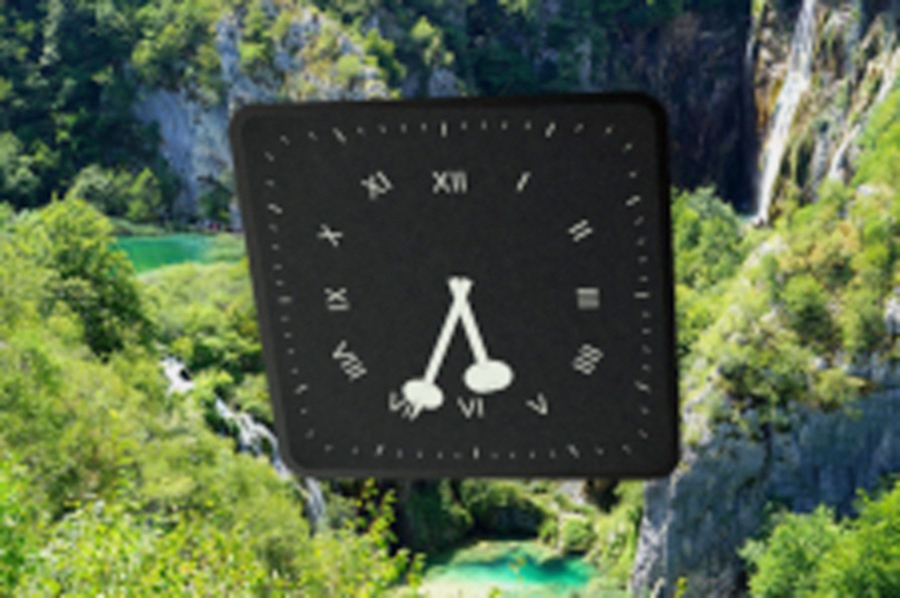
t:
5 h 34 min
